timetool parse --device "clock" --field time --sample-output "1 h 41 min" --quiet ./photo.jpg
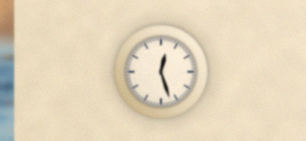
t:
12 h 27 min
